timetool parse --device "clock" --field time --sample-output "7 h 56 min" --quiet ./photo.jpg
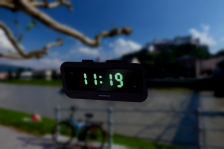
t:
11 h 19 min
